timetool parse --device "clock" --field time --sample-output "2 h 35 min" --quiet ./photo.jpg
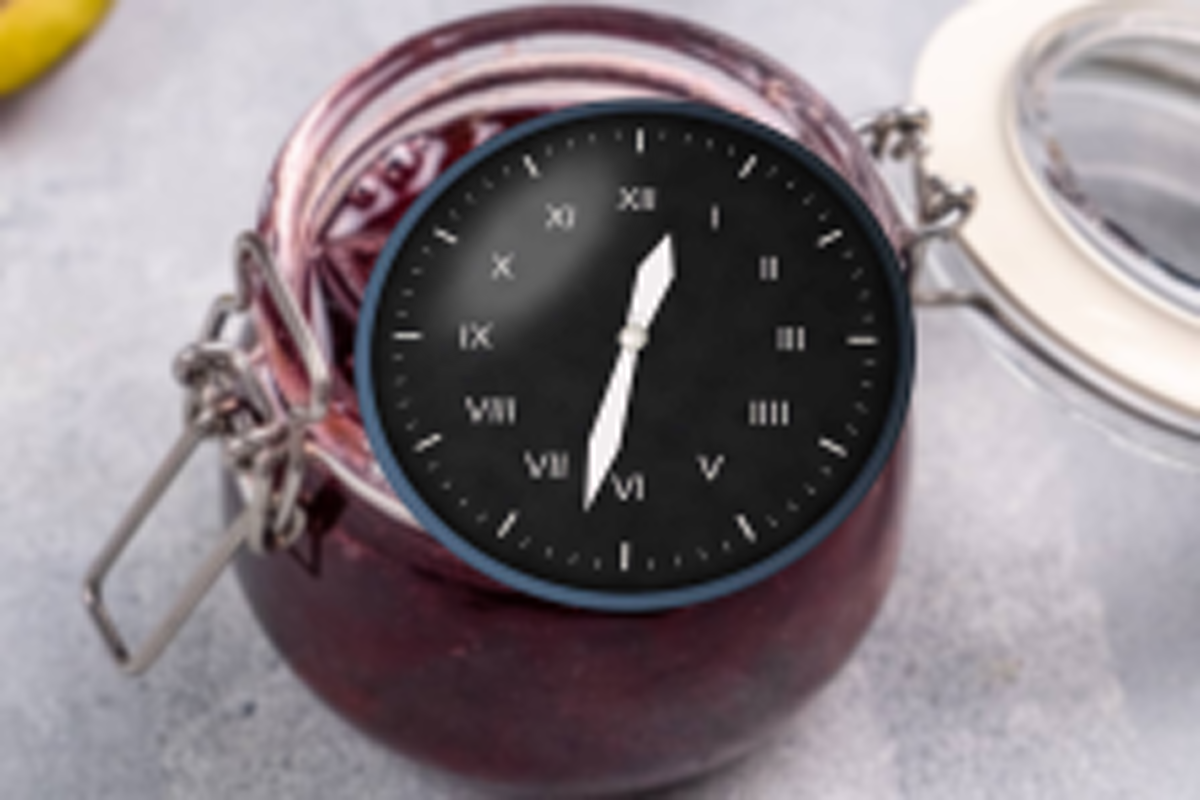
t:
12 h 32 min
